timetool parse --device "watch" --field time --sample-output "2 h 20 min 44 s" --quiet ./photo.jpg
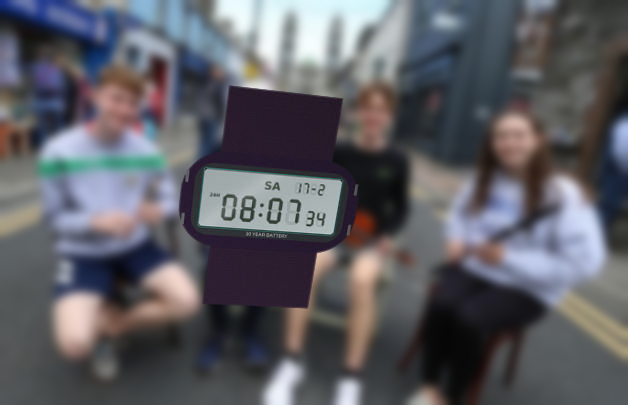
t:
8 h 07 min 34 s
